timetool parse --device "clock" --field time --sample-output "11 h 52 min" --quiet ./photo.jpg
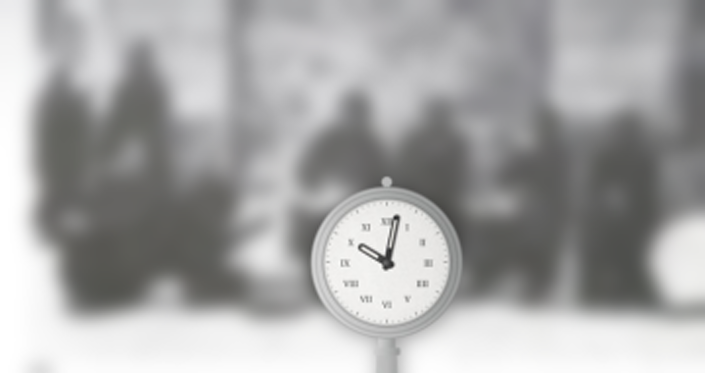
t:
10 h 02 min
